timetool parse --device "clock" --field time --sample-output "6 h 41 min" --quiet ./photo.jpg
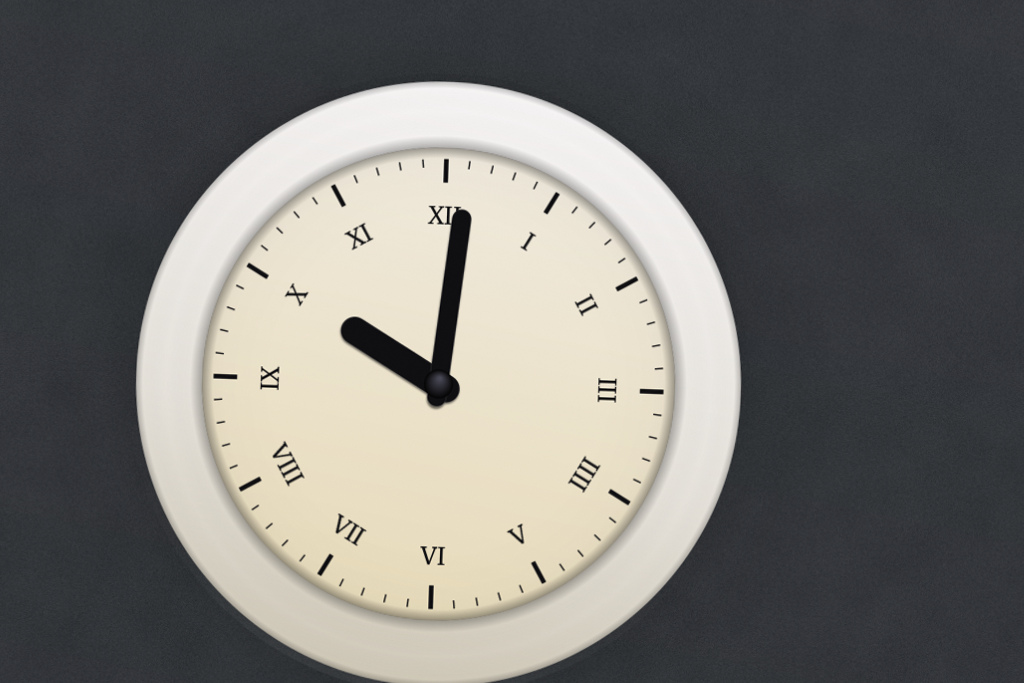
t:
10 h 01 min
